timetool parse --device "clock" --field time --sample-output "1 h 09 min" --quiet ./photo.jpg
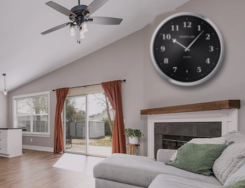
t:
10 h 07 min
